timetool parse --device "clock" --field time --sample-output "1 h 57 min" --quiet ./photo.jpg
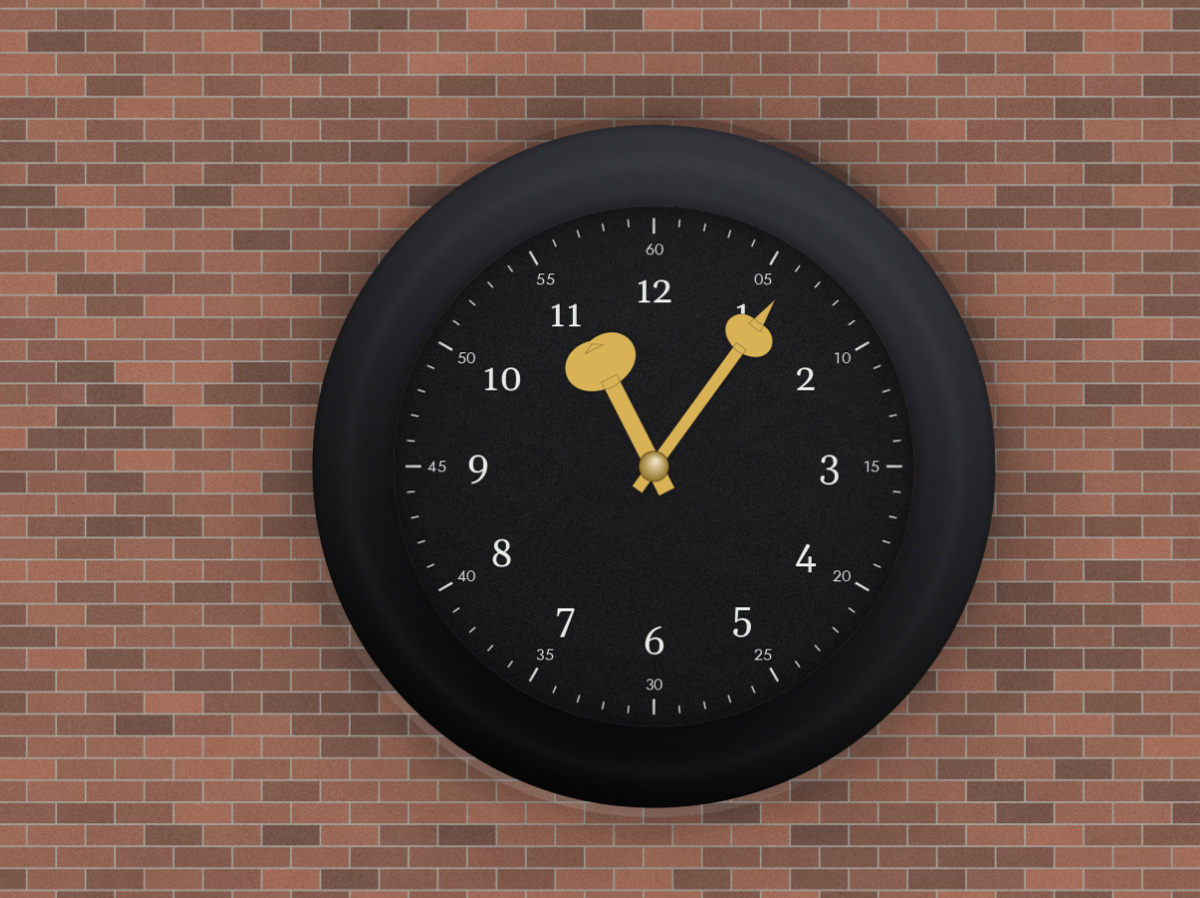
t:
11 h 06 min
